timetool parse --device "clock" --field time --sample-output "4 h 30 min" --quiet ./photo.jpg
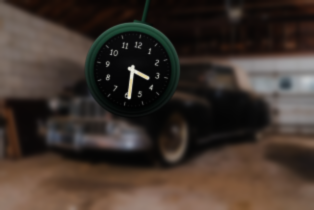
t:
3 h 29 min
